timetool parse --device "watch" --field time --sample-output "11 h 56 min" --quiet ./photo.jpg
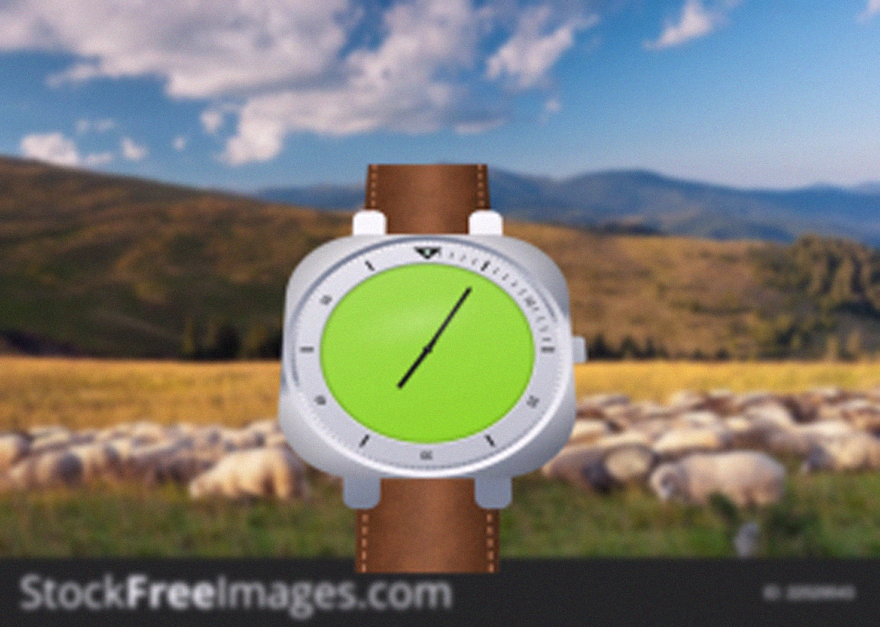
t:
7 h 05 min
